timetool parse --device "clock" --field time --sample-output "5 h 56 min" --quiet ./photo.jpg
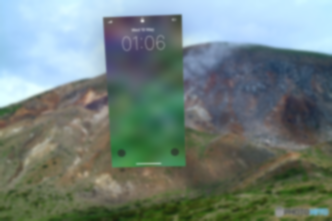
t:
1 h 06 min
